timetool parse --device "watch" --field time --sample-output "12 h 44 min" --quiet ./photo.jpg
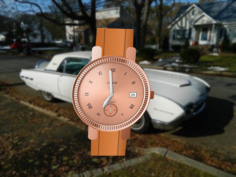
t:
6 h 59 min
